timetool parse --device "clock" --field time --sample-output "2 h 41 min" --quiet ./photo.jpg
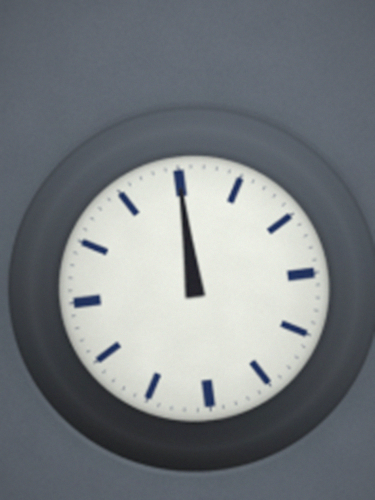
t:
12 h 00 min
